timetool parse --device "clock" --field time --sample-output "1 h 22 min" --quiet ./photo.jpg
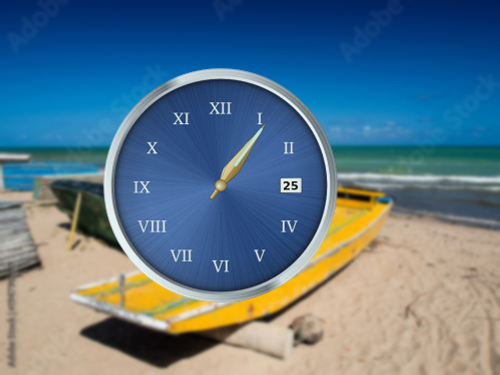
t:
1 h 06 min
